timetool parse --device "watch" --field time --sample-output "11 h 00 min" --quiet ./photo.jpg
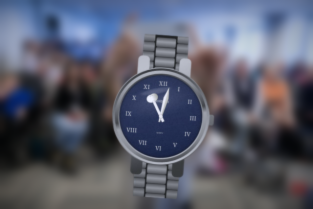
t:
11 h 02 min
